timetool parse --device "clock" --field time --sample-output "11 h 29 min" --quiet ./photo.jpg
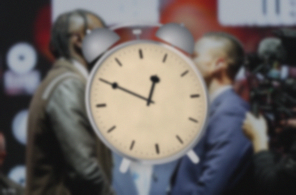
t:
12 h 50 min
